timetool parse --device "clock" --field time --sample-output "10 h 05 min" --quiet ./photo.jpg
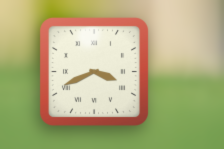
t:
3 h 41 min
